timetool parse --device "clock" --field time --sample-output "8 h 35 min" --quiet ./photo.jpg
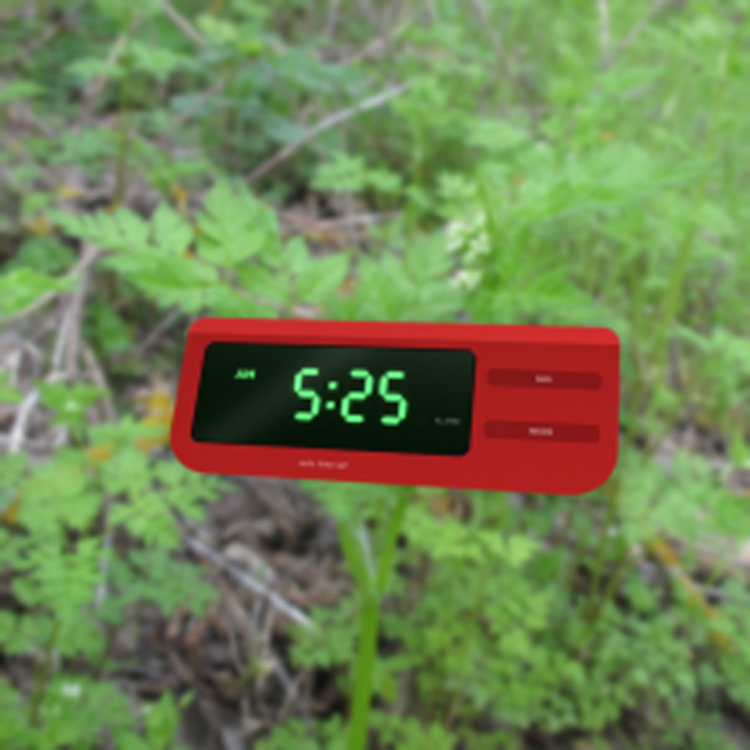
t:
5 h 25 min
